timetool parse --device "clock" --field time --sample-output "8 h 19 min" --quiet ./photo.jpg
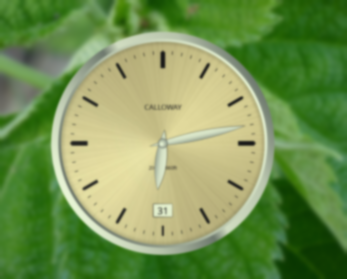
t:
6 h 13 min
